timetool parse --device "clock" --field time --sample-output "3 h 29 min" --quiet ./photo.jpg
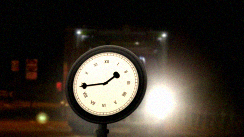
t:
1 h 44 min
